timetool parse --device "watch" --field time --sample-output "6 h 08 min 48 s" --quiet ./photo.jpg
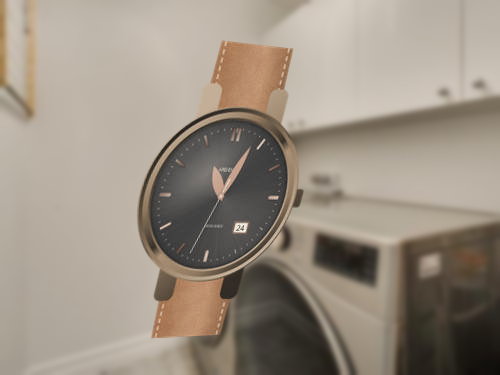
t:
11 h 03 min 33 s
